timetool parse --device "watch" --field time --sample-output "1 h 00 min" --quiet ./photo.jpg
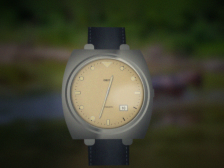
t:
12 h 33 min
